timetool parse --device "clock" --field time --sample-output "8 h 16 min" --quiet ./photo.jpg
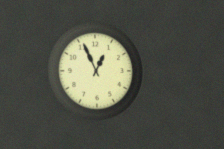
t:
12 h 56 min
